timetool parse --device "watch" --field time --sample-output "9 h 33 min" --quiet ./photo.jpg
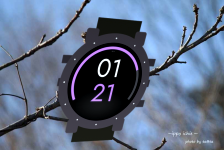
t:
1 h 21 min
